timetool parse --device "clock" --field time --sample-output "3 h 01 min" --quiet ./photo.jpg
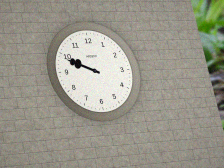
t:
9 h 49 min
